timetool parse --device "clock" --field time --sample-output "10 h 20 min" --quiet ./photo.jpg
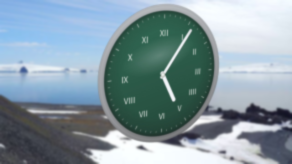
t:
5 h 06 min
